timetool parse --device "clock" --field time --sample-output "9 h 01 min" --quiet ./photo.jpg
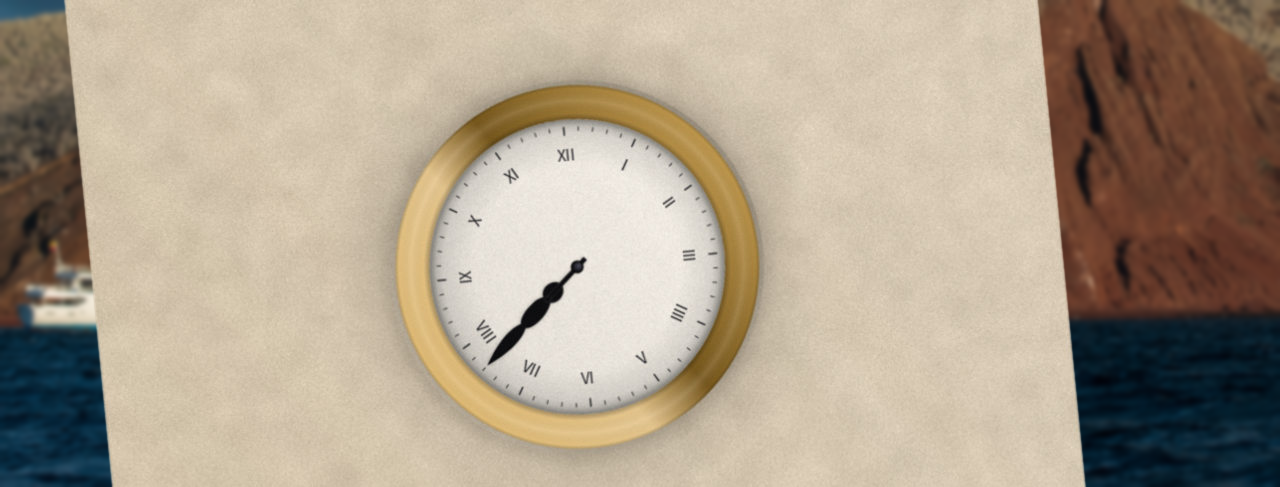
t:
7 h 38 min
